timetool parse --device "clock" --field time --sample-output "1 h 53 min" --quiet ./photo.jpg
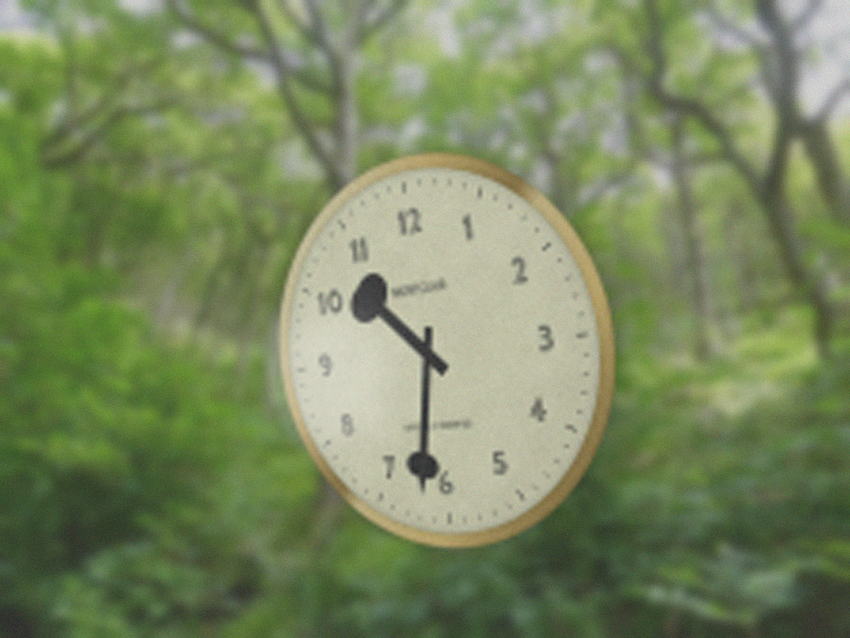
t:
10 h 32 min
